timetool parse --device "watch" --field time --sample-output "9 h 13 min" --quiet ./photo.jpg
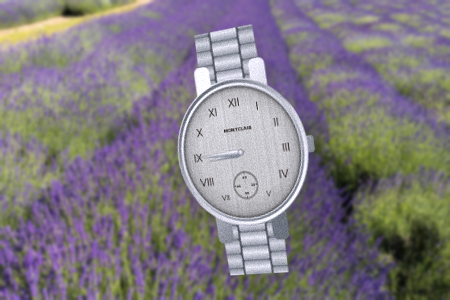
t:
8 h 45 min
